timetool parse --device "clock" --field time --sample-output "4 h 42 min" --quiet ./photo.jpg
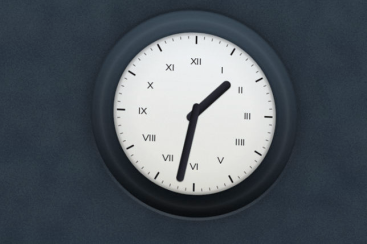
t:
1 h 32 min
